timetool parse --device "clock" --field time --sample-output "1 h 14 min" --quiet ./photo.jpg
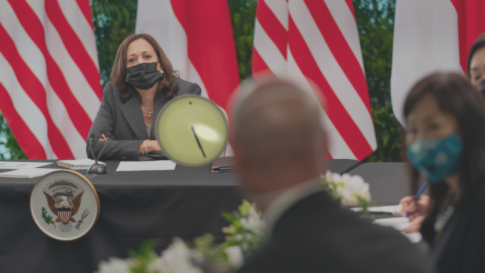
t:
5 h 27 min
